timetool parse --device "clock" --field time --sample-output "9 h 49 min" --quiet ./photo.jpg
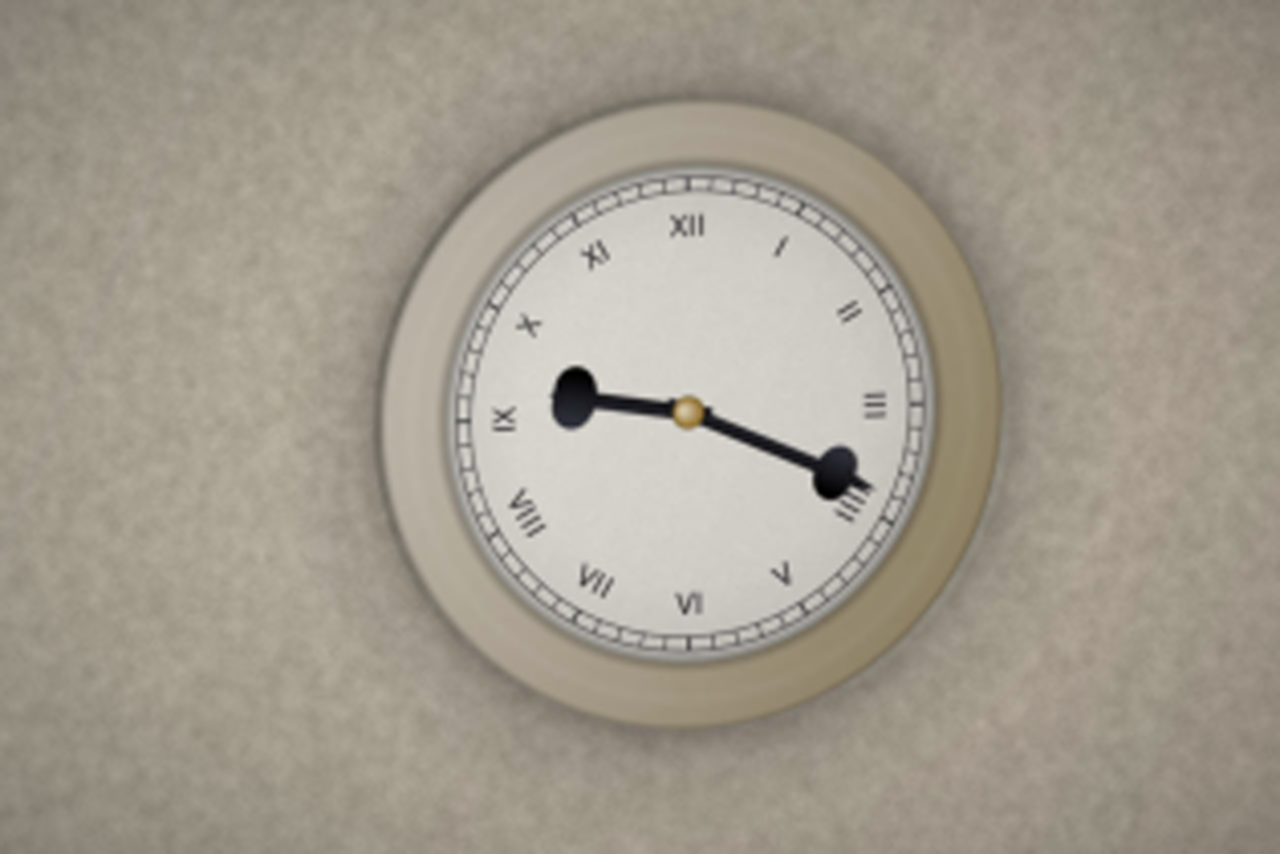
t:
9 h 19 min
